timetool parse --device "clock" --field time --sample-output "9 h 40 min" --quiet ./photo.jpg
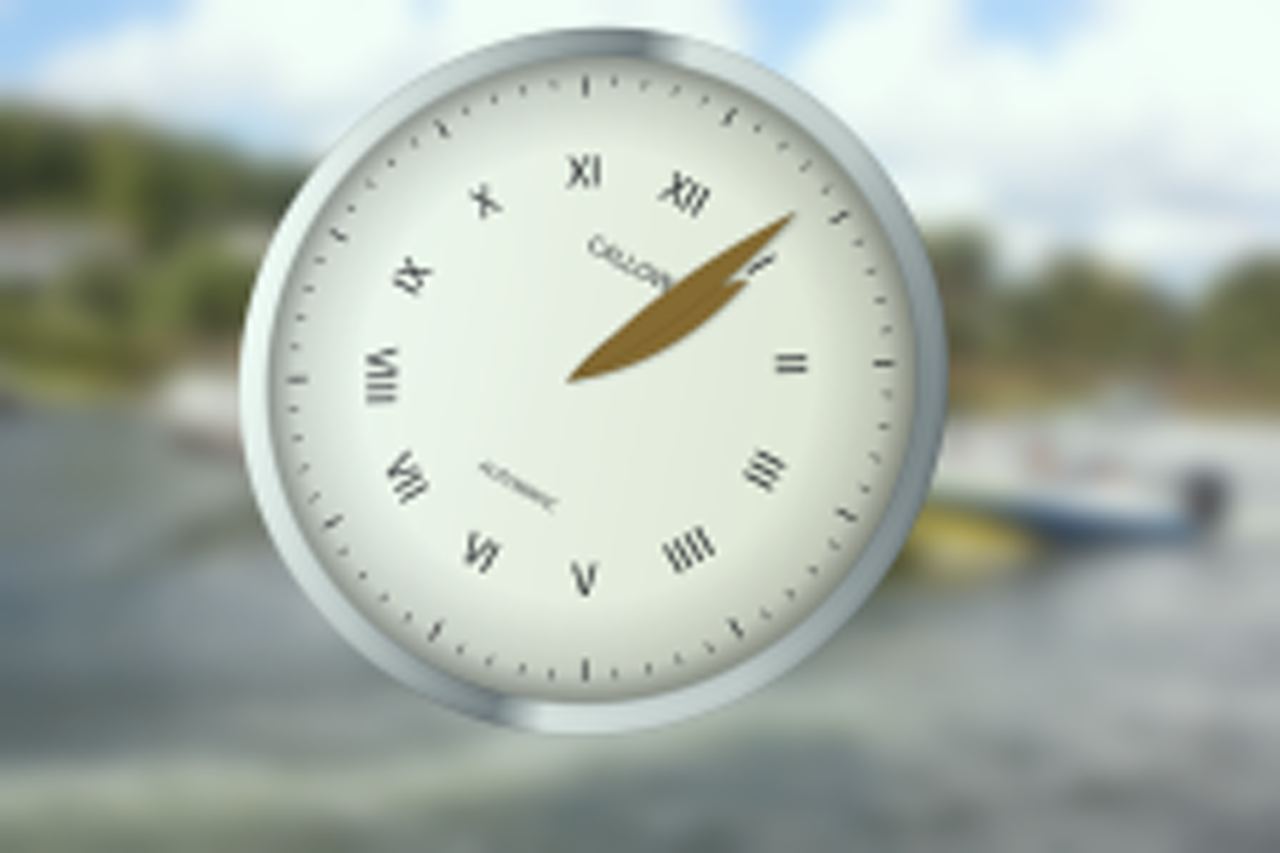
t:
1 h 04 min
